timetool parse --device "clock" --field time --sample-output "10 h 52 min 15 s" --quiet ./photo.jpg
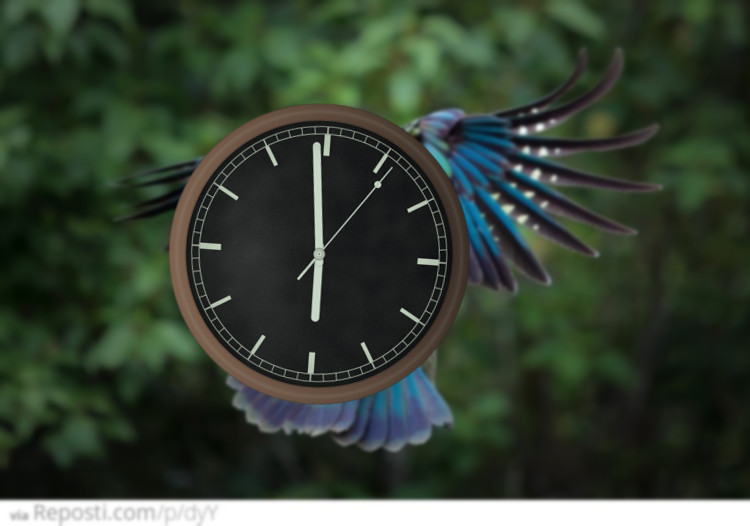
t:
5 h 59 min 06 s
